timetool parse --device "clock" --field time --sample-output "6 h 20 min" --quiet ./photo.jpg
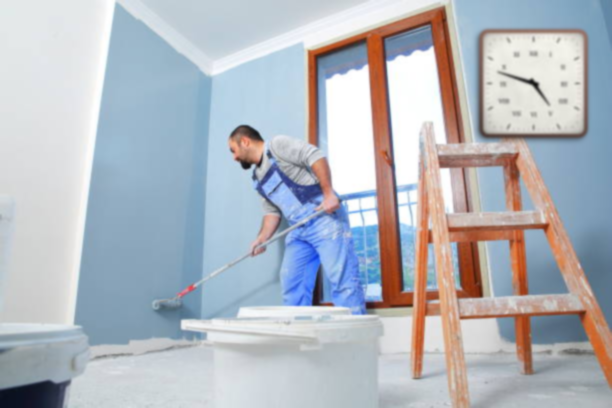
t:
4 h 48 min
